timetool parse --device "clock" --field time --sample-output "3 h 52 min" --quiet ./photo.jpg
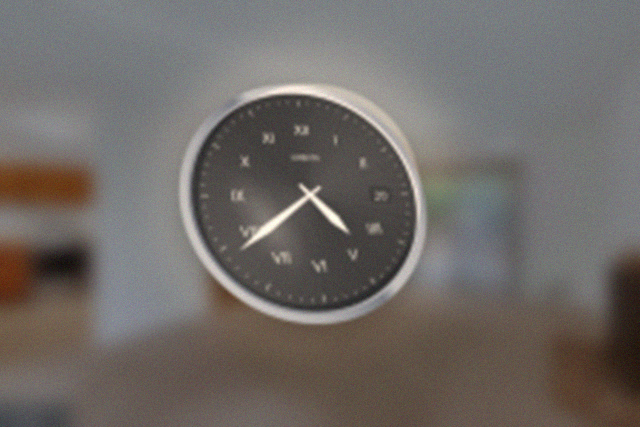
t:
4 h 39 min
